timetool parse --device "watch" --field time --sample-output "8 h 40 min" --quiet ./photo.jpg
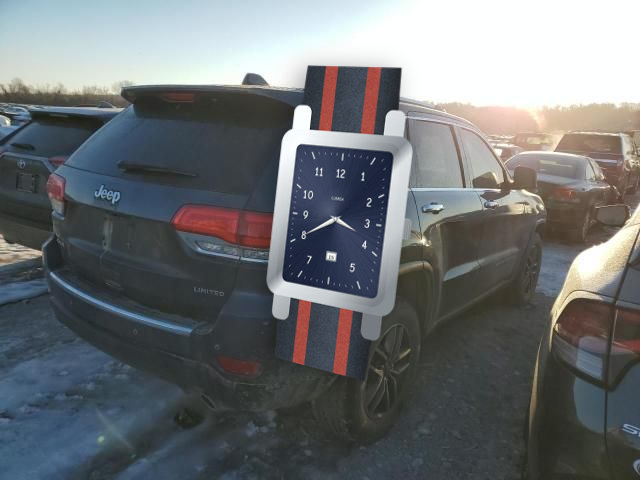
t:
3 h 40 min
